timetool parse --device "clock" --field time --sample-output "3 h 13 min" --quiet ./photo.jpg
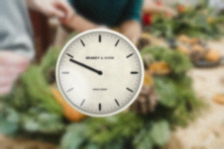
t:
9 h 49 min
